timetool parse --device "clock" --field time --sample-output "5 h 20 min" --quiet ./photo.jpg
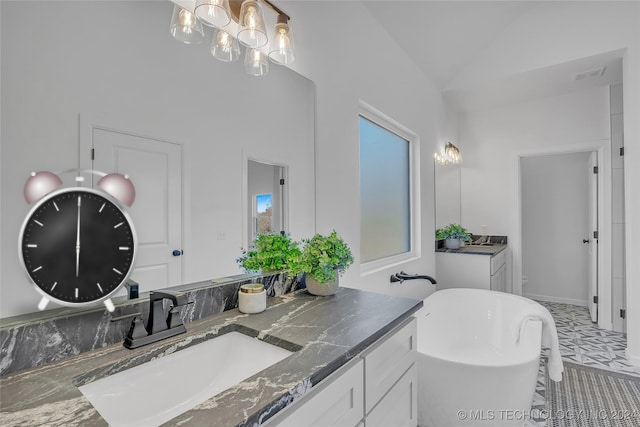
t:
6 h 00 min
